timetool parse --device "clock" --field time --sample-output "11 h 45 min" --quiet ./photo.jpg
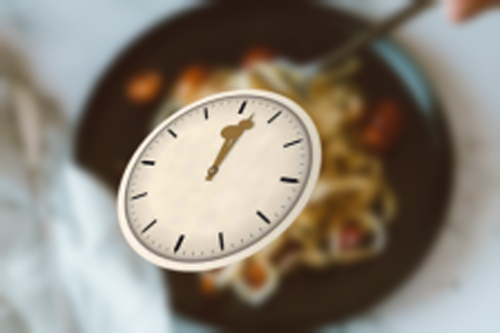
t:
12 h 02 min
